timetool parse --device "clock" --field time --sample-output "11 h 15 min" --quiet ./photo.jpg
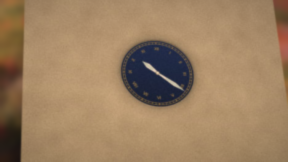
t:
10 h 21 min
